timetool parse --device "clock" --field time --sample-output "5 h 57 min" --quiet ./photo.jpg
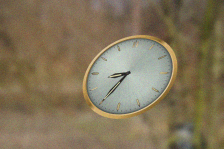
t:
8 h 35 min
